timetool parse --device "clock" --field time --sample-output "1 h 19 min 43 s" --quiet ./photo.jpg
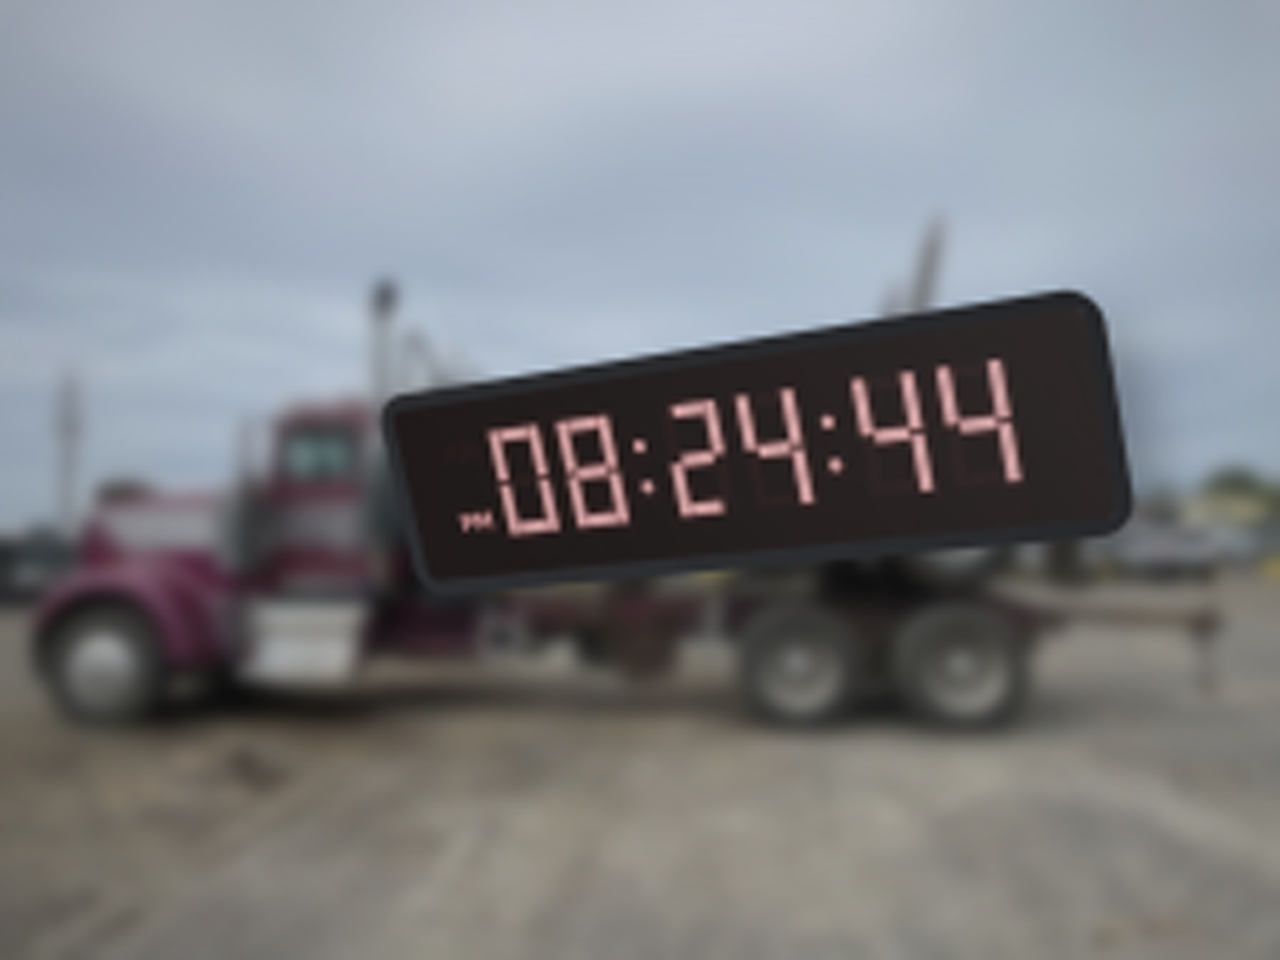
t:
8 h 24 min 44 s
